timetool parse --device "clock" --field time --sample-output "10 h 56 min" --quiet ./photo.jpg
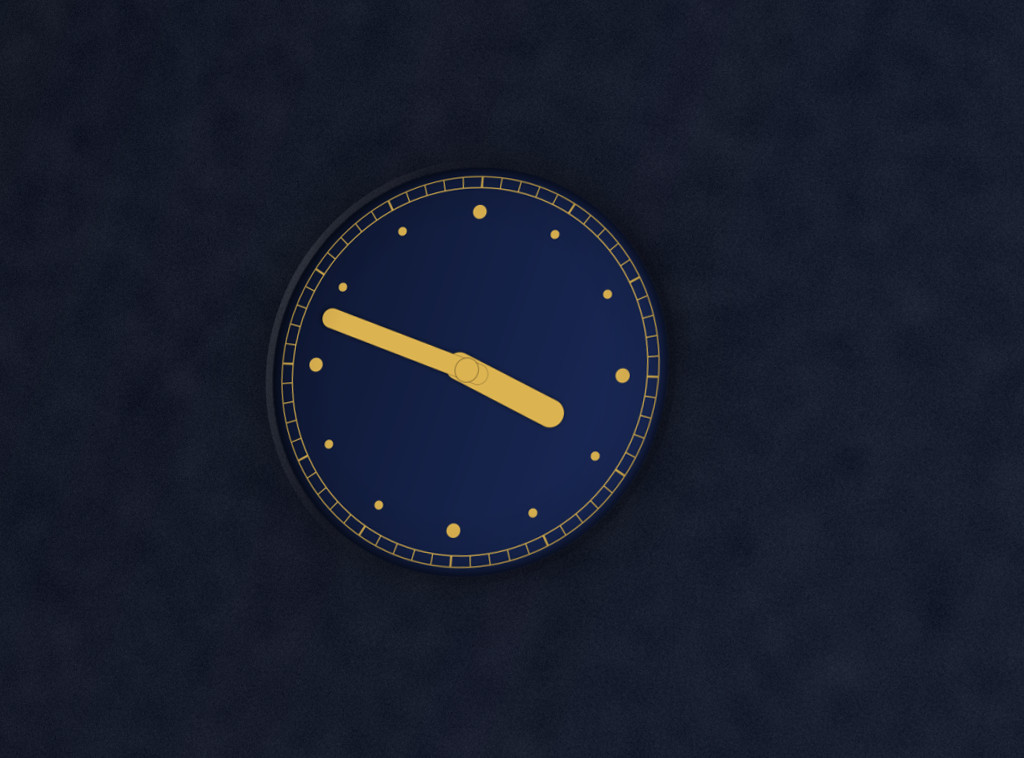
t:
3 h 48 min
